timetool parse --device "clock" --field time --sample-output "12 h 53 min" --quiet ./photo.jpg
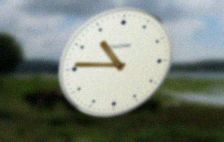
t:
10 h 46 min
